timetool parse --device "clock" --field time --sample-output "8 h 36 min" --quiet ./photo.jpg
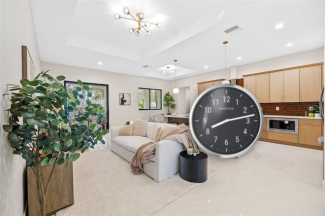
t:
8 h 13 min
